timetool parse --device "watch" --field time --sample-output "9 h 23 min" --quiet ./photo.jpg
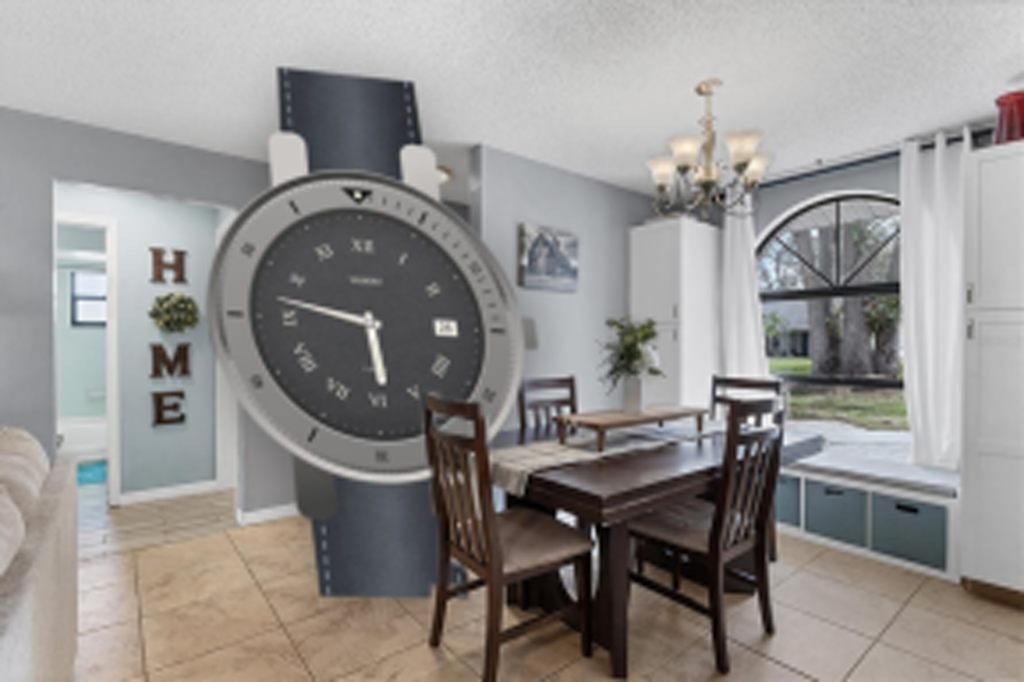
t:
5 h 47 min
